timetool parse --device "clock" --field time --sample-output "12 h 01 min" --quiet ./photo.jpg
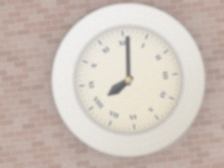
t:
8 h 01 min
